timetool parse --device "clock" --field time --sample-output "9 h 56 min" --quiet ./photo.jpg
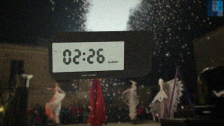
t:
2 h 26 min
